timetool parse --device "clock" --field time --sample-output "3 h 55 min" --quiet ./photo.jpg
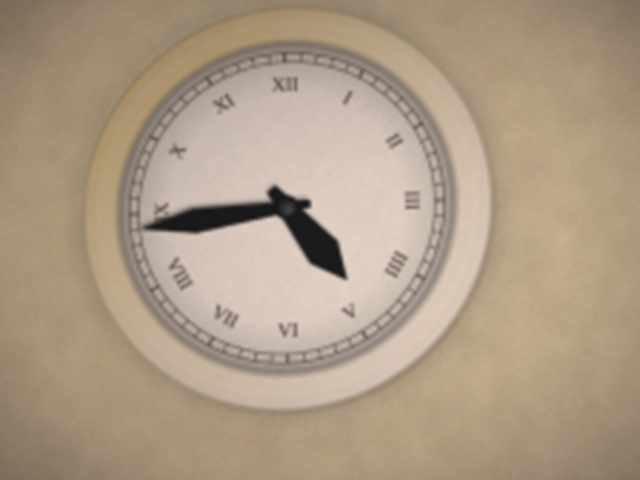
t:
4 h 44 min
